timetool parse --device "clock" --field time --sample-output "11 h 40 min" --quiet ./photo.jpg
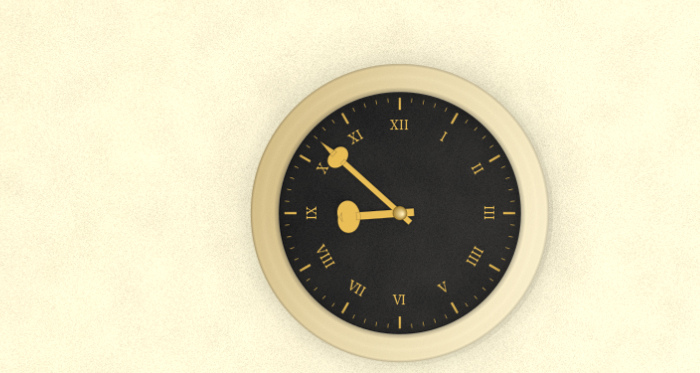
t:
8 h 52 min
